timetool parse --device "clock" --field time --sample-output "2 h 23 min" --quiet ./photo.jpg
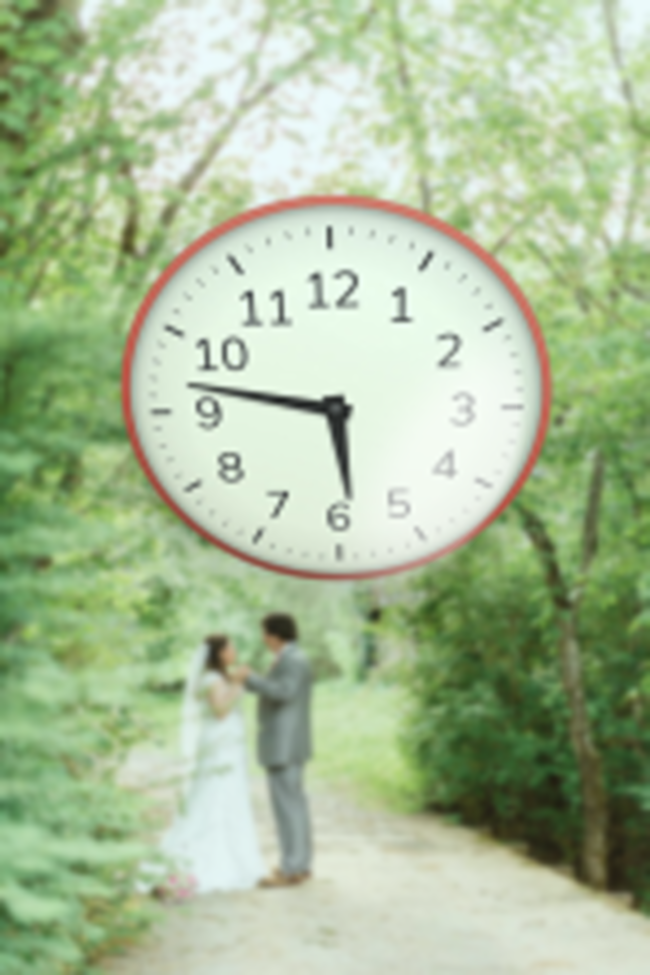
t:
5 h 47 min
